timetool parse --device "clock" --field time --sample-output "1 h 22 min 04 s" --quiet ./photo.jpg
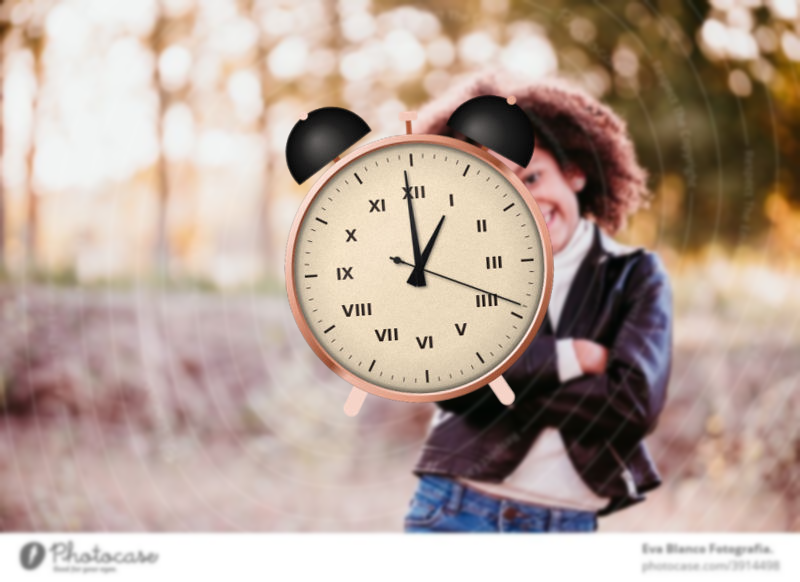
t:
12 h 59 min 19 s
